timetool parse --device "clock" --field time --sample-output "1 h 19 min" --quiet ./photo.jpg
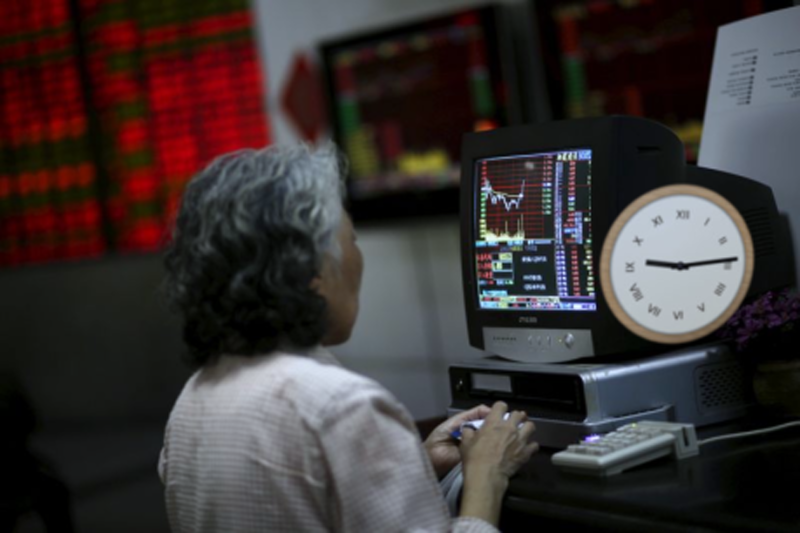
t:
9 h 14 min
